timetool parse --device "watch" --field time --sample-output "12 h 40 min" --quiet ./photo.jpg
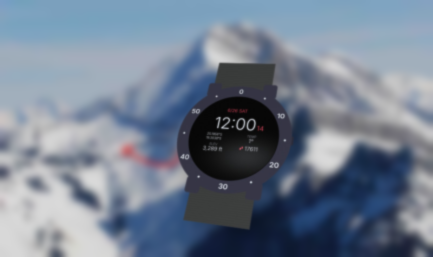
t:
12 h 00 min
